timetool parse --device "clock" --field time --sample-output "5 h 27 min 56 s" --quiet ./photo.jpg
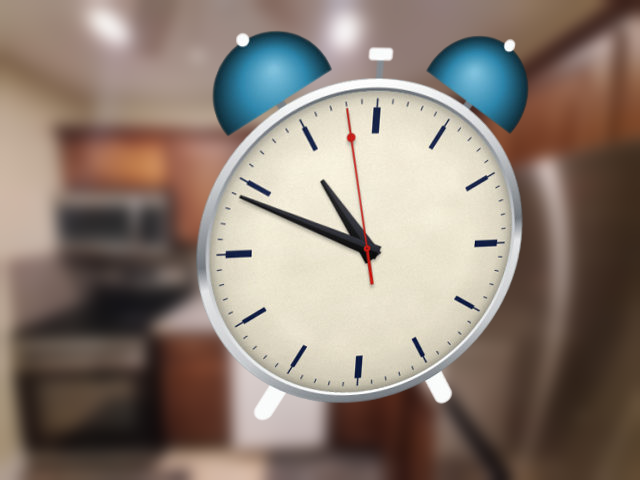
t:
10 h 48 min 58 s
